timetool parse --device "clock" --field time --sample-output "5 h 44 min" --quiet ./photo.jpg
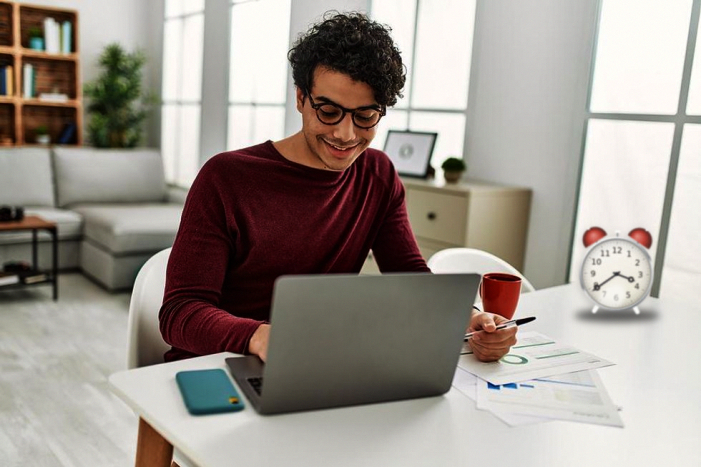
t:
3 h 39 min
